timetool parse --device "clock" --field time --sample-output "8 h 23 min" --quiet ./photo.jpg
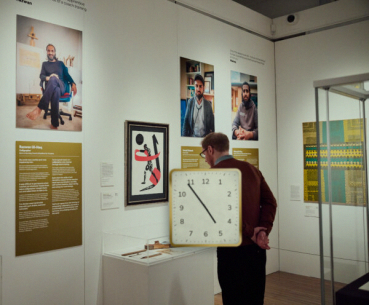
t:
4 h 54 min
